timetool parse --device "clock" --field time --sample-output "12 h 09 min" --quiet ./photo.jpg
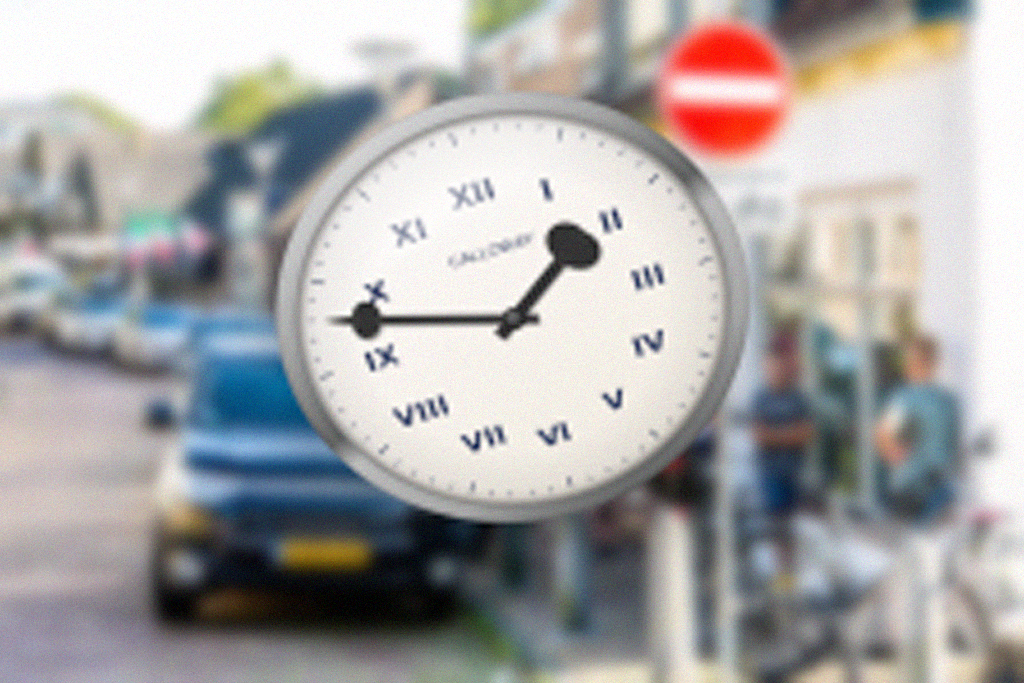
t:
1 h 48 min
